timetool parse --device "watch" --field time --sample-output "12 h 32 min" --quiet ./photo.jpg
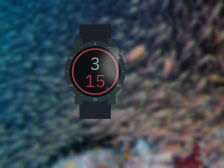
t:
3 h 15 min
